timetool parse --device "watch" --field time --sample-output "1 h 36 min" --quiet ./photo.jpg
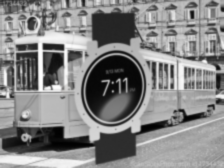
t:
7 h 11 min
